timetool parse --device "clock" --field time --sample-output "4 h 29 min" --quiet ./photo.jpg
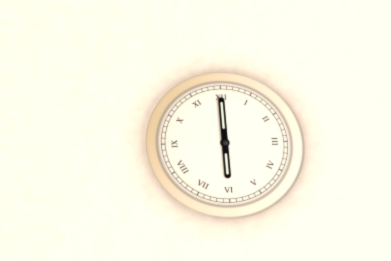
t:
6 h 00 min
